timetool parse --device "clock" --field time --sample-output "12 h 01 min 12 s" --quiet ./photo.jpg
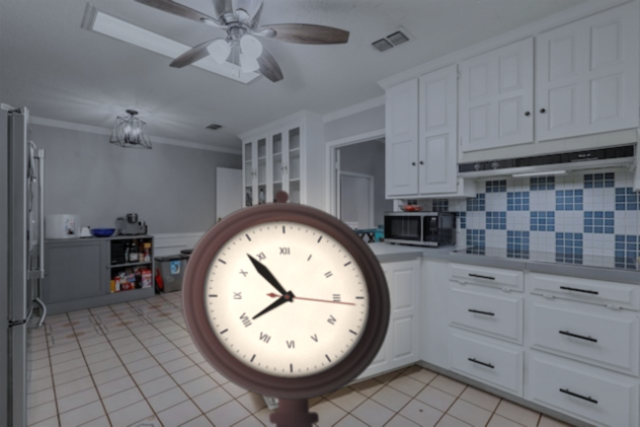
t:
7 h 53 min 16 s
